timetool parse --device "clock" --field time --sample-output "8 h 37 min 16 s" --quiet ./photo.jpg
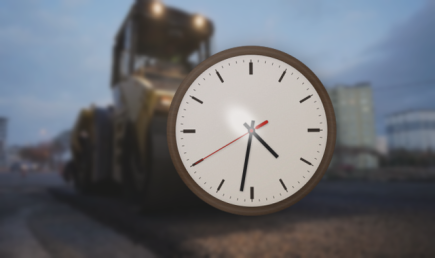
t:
4 h 31 min 40 s
